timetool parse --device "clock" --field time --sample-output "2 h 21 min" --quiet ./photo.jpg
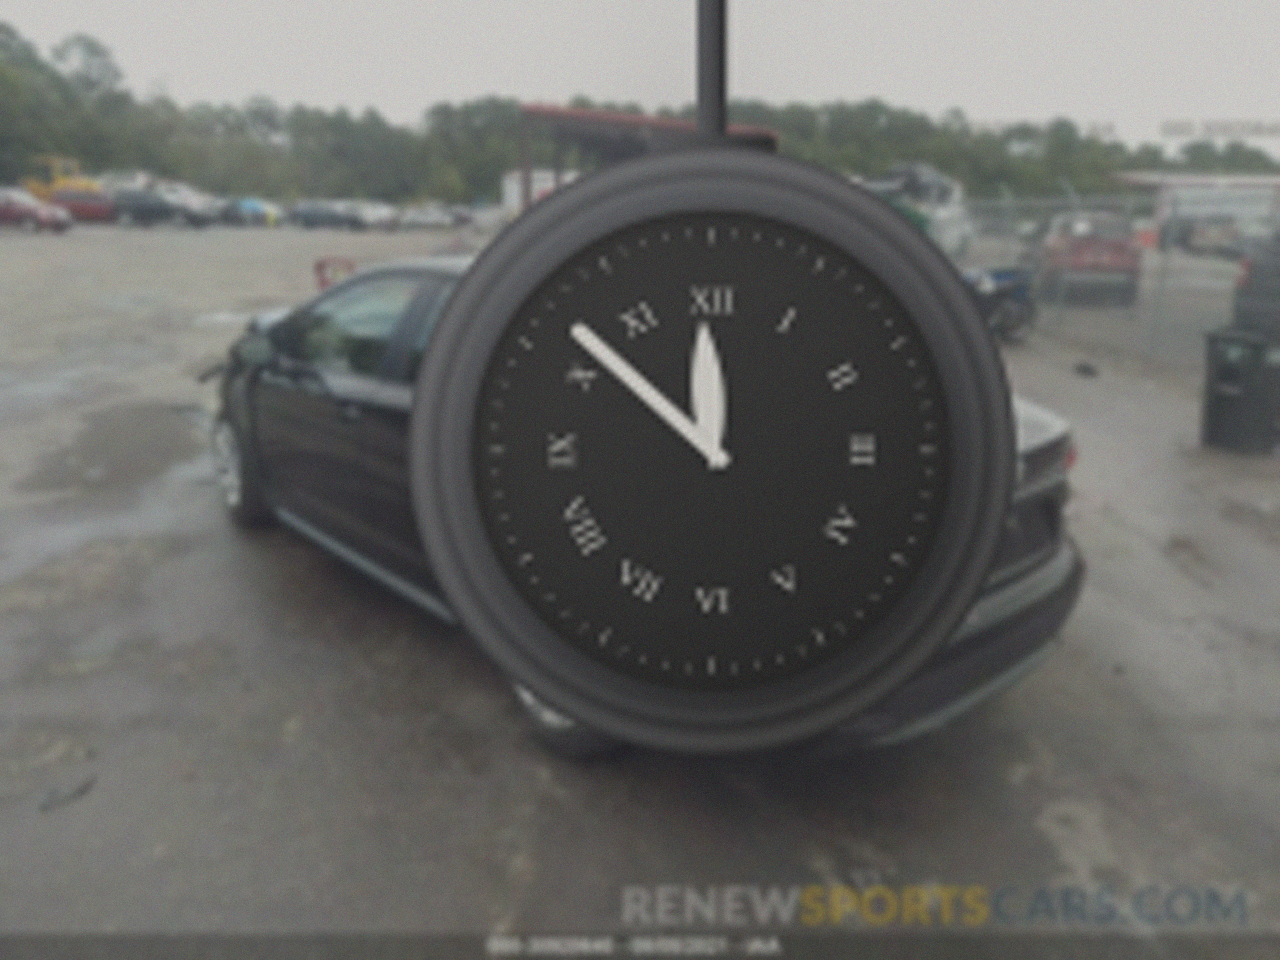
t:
11 h 52 min
